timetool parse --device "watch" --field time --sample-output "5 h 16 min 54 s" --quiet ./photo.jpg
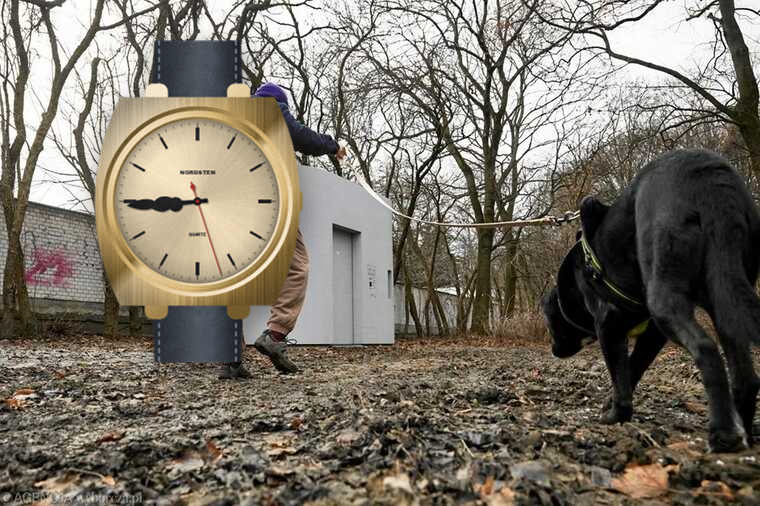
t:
8 h 44 min 27 s
